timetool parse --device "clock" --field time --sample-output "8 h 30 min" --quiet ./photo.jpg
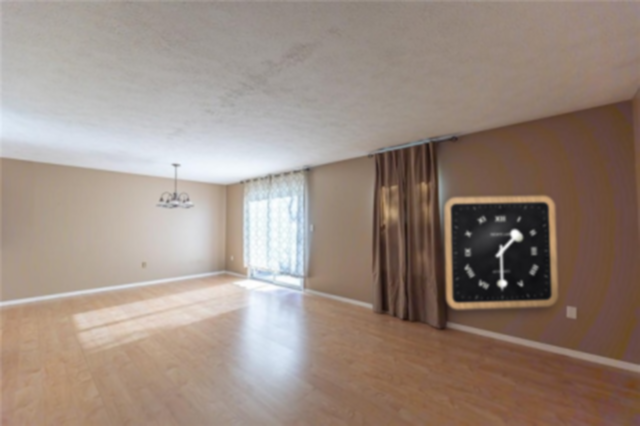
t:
1 h 30 min
